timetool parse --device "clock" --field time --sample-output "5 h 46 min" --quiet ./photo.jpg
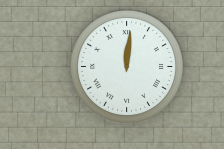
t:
12 h 01 min
